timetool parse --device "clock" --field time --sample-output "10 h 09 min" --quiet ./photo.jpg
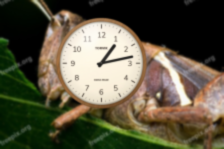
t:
1 h 13 min
